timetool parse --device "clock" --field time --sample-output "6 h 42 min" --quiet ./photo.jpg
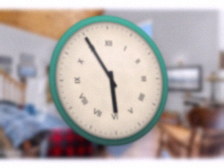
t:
5 h 55 min
